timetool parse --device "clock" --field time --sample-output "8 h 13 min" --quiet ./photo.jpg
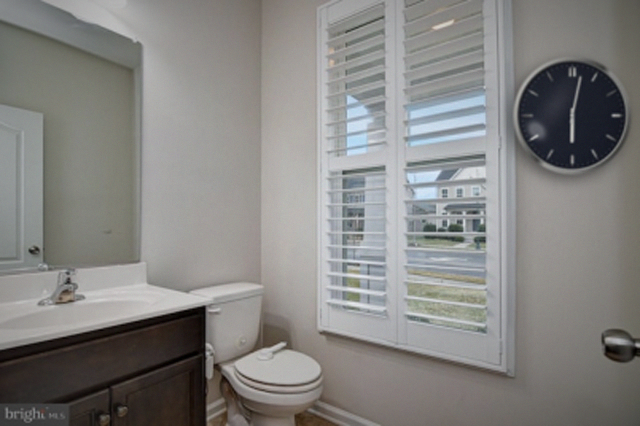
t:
6 h 02 min
